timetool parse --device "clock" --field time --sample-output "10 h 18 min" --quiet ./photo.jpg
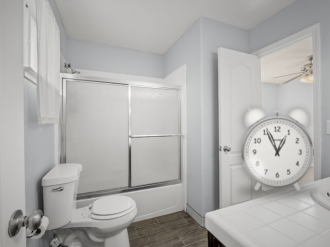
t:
12 h 56 min
